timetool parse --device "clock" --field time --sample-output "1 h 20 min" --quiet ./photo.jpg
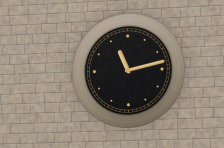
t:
11 h 13 min
